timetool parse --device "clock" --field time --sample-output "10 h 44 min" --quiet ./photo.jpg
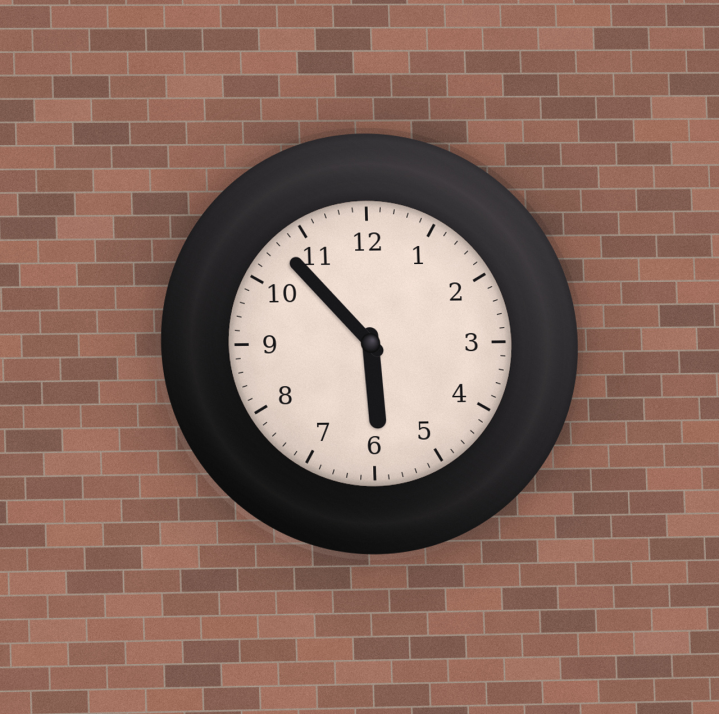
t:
5 h 53 min
